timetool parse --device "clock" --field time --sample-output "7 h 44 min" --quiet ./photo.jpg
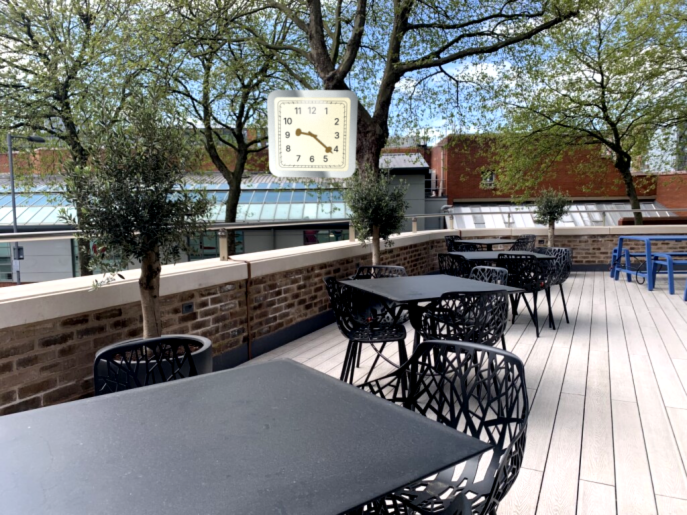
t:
9 h 22 min
